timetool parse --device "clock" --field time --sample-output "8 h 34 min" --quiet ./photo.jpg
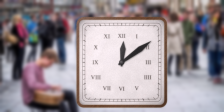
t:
12 h 09 min
